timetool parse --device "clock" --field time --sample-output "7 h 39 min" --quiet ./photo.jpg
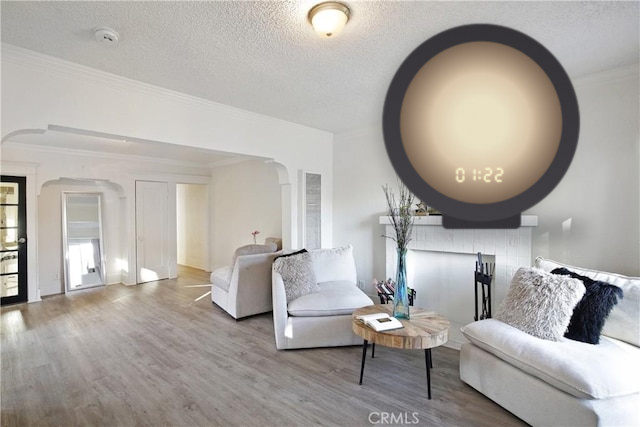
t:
1 h 22 min
